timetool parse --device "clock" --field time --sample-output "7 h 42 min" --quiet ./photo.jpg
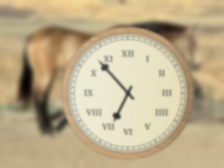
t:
6 h 53 min
